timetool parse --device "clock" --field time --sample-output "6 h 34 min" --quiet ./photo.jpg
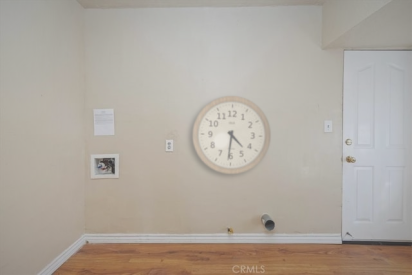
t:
4 h 31 min
